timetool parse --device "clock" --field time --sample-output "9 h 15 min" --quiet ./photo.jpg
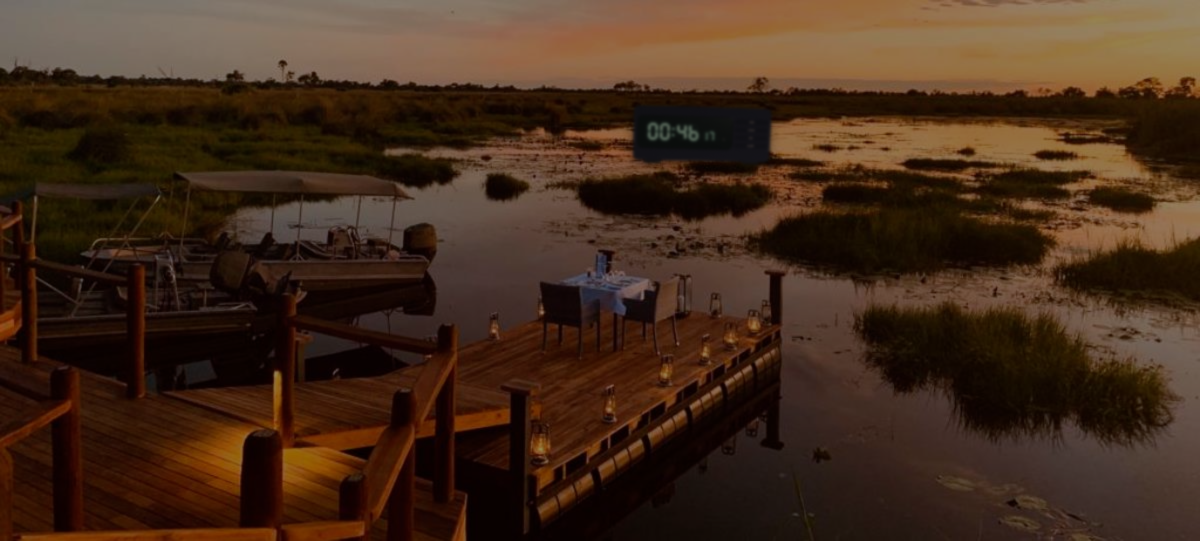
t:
0 h 46 min
